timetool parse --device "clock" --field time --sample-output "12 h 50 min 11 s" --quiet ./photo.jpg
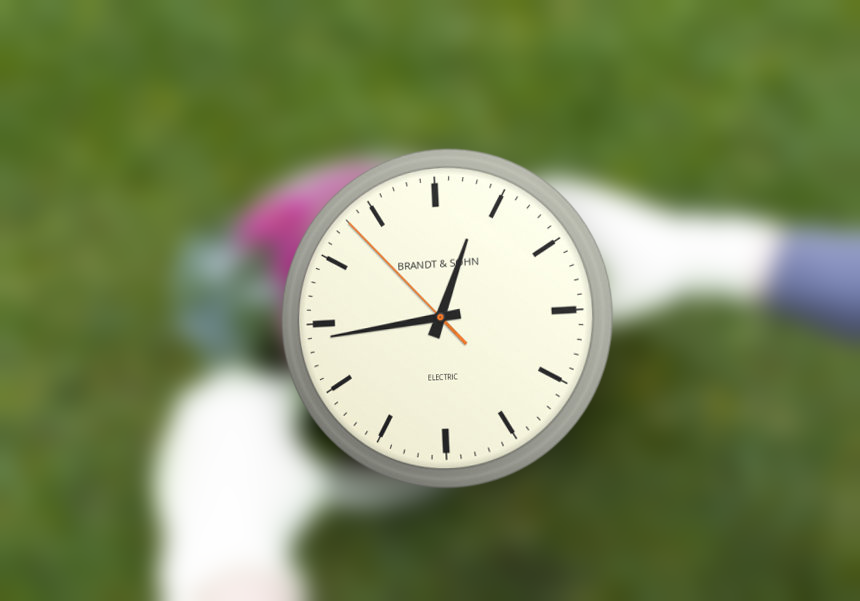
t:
12 h 43 min 53 s
